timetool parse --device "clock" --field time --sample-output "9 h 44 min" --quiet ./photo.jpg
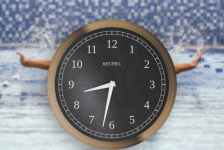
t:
8 h 32 min
